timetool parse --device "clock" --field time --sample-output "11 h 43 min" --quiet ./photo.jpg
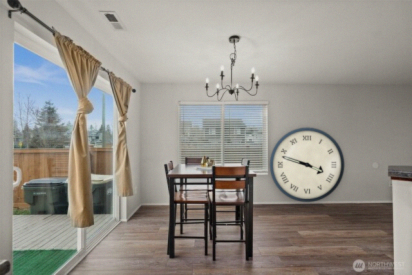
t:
3 h 48 min
